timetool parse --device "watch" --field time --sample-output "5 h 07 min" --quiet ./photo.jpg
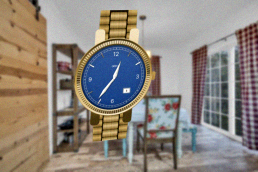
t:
12 h 36 min
